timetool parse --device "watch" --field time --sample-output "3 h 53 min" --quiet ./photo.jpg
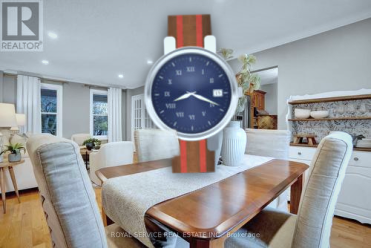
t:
8 h 19 min
